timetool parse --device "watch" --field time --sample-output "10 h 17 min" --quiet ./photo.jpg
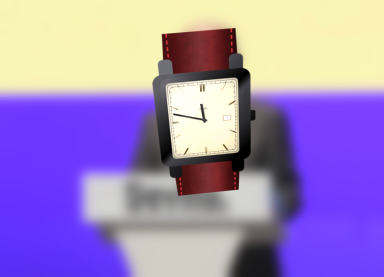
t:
11 h 48 min
